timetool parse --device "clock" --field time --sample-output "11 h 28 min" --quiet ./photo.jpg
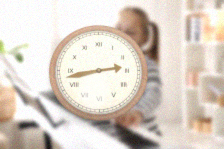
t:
2 h 43 min
